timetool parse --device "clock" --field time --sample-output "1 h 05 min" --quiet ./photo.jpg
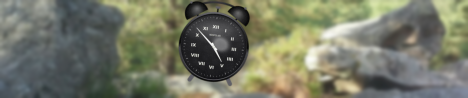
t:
4 h 52 min
